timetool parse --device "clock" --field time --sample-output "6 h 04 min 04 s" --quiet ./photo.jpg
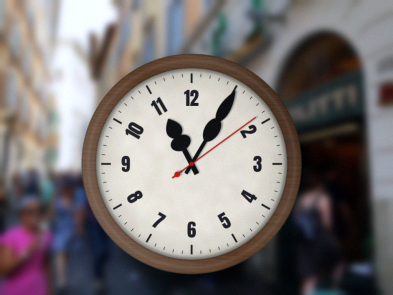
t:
11 h 05 min 09 s
